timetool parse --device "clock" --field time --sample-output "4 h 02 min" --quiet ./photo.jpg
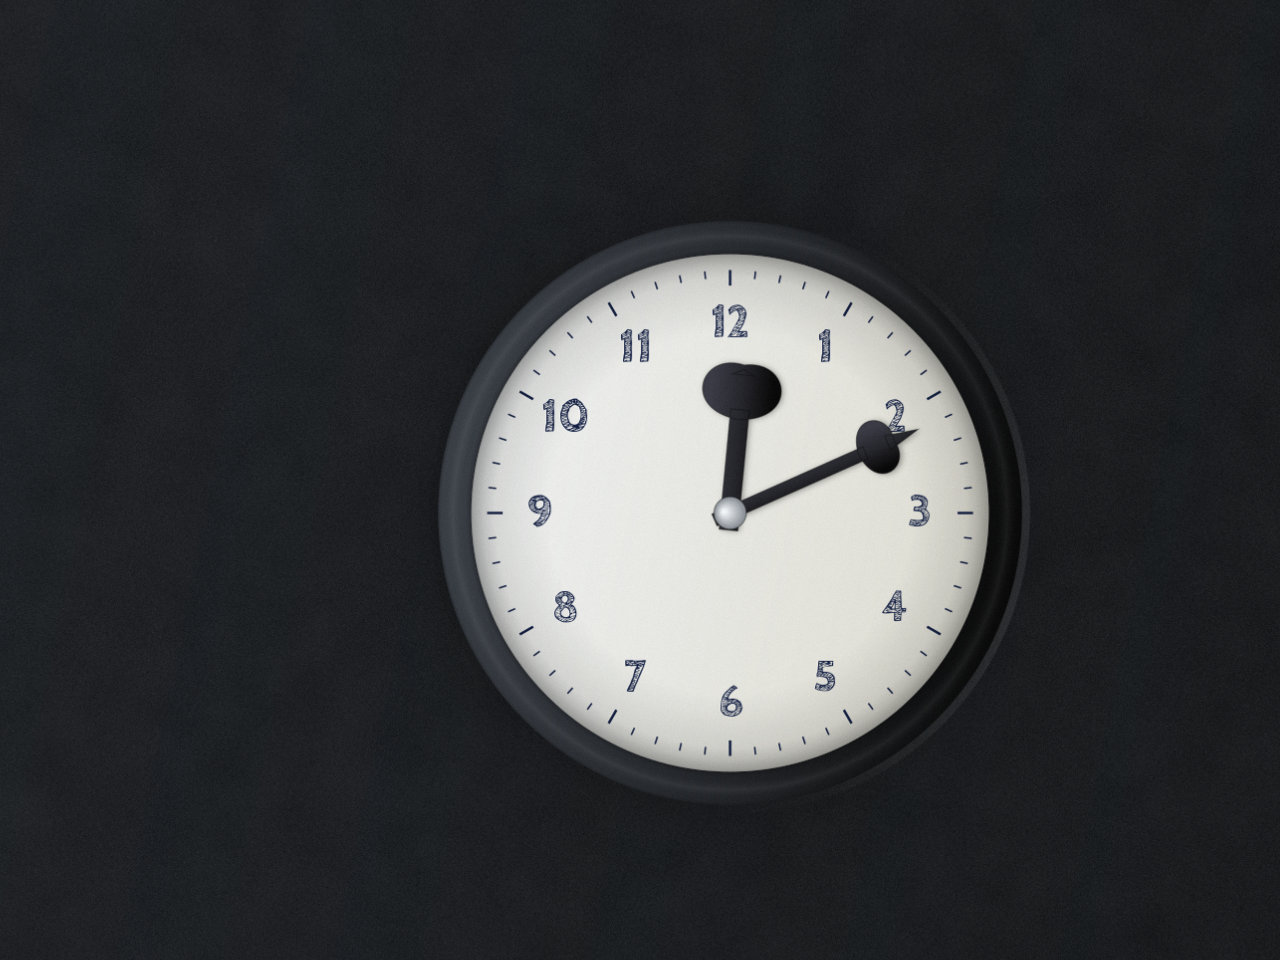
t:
12 h 11 min
